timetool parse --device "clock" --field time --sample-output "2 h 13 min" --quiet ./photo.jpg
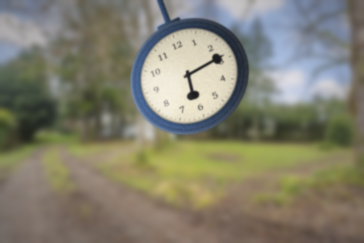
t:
6 h 14 min
